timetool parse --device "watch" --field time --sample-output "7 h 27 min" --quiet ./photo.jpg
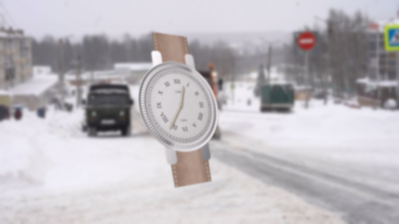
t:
12 h 36 min
